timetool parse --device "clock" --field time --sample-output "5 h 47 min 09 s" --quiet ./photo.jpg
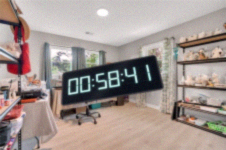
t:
0 h 58 min 41 s
